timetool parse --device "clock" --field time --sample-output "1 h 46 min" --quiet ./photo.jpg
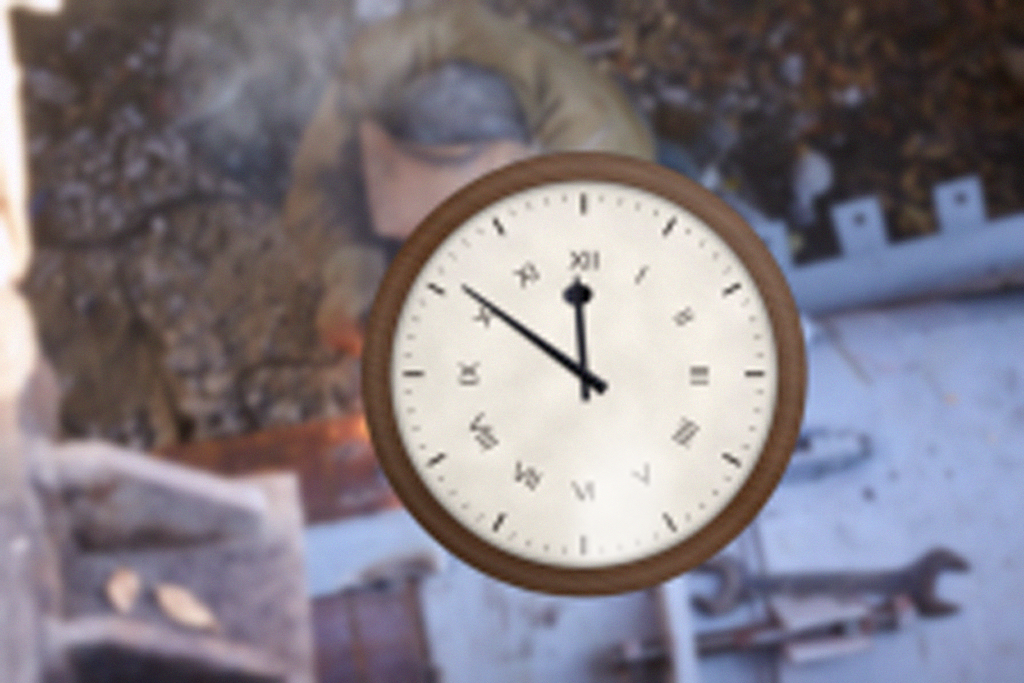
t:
11 h 51 min
